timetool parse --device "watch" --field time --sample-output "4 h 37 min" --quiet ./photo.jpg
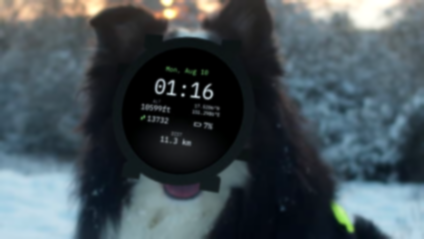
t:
1 h 16 min
